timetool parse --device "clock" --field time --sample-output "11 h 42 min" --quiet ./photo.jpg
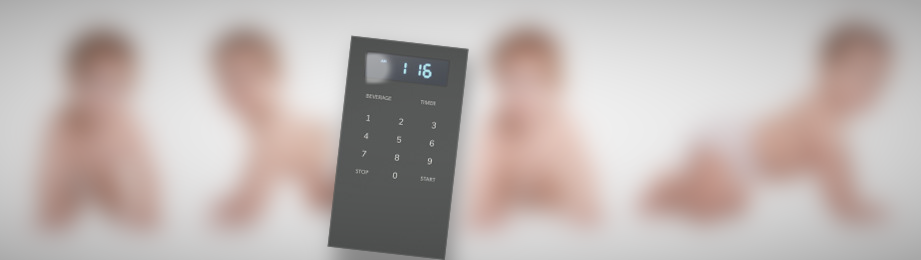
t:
1 h 16 min
